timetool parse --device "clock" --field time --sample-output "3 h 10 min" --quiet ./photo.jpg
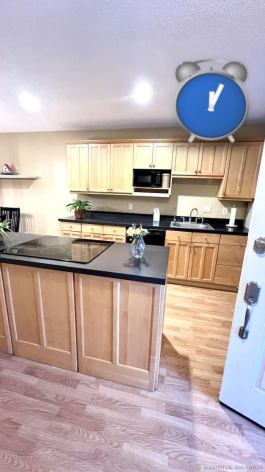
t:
12 h 04 min
